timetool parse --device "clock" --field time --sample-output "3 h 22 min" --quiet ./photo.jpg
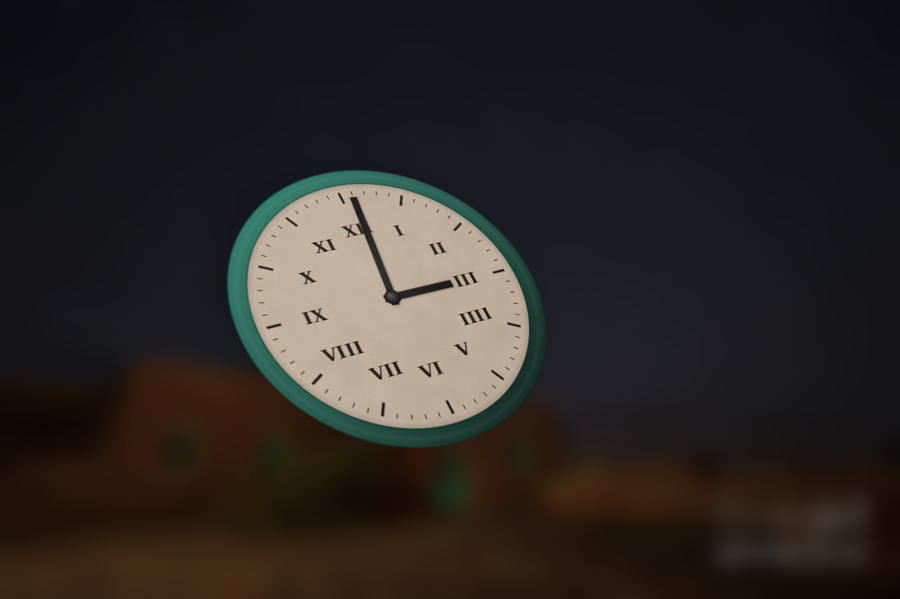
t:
3 h 01 min
